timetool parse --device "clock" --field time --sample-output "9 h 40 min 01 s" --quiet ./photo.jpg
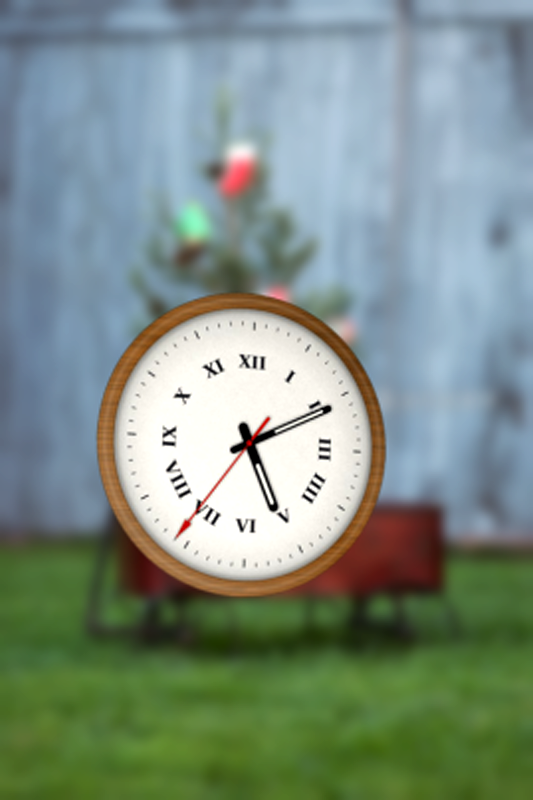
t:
5 h 10 min 36 s
